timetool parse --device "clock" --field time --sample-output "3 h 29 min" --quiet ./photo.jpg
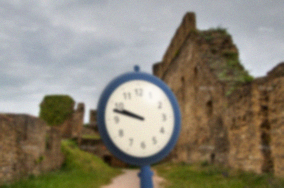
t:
9 h 48 min
